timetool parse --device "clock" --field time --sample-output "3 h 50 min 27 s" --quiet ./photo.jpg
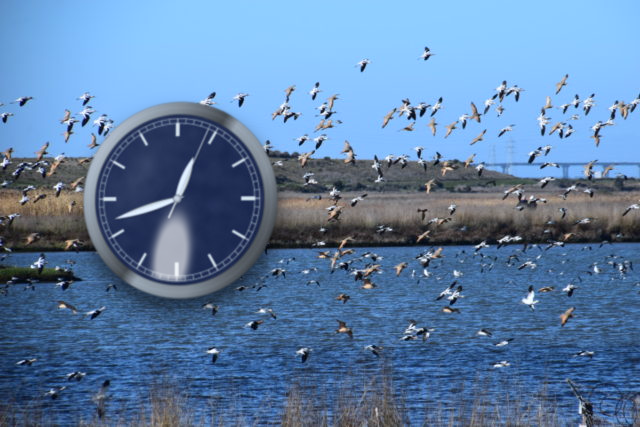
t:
12 h 42 min 04 s
